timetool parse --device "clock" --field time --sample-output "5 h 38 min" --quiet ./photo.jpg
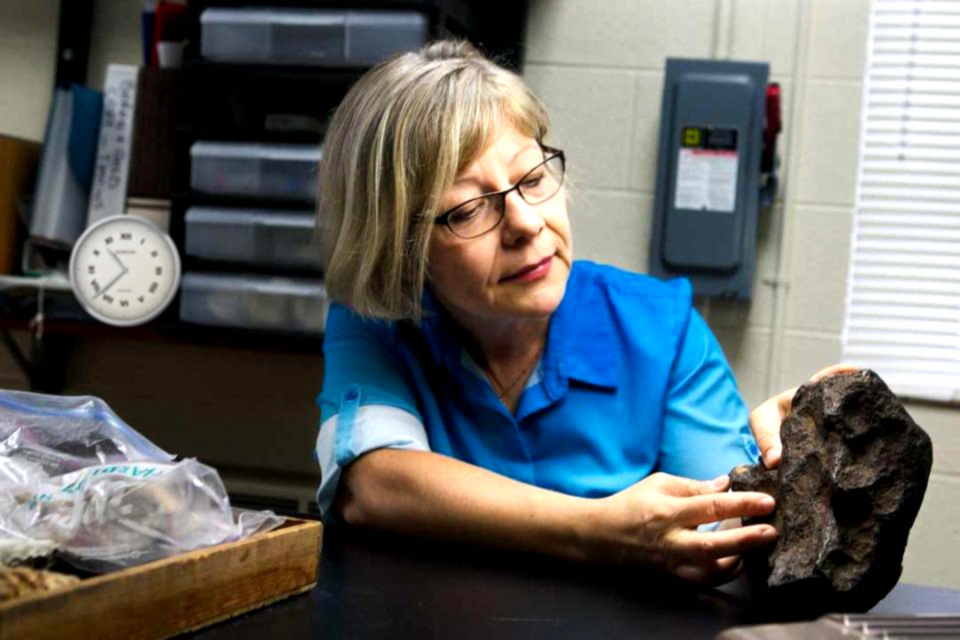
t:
10 h 38 min
